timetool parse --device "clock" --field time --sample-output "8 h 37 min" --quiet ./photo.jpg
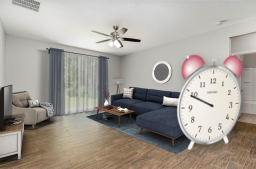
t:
9 h 49 min
